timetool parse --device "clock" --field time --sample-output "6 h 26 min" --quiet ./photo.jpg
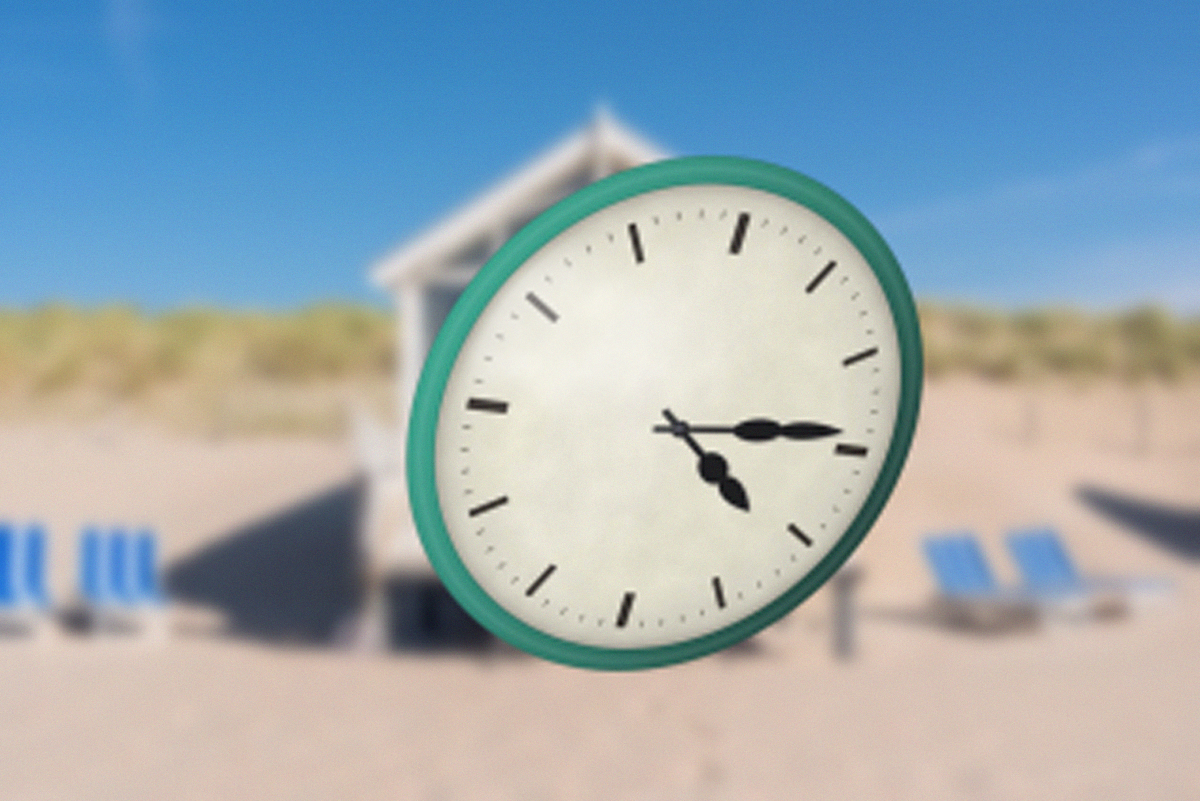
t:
4 h 14 min
